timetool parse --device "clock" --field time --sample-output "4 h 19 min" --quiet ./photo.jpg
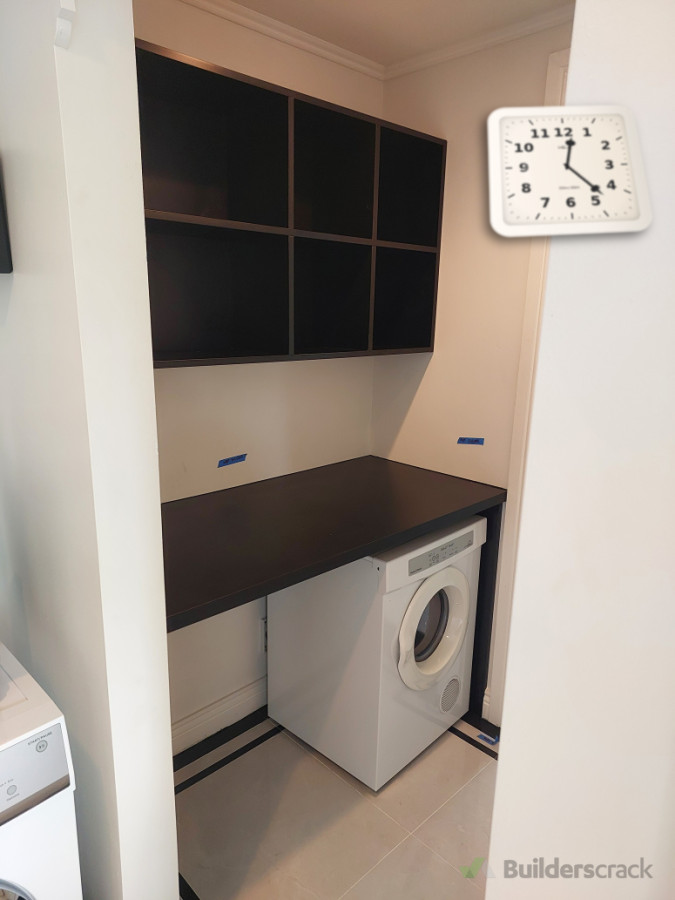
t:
12 h 23 min
